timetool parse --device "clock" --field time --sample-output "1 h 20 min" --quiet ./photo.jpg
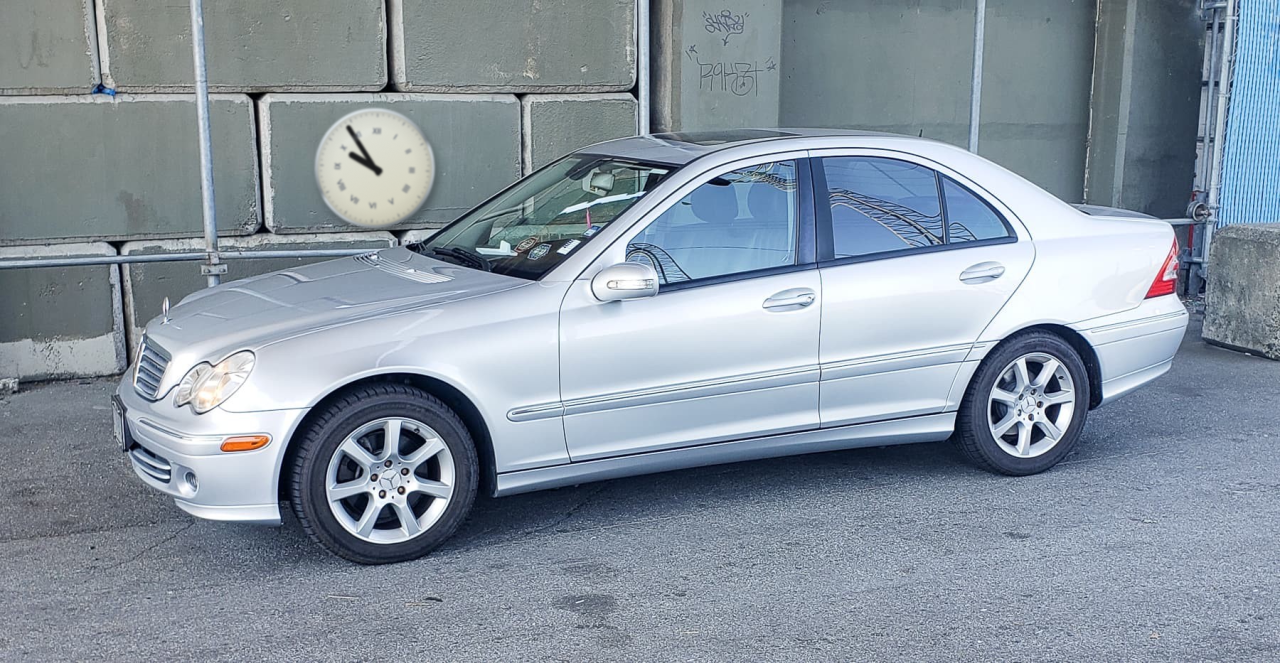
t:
9 h 54 min
